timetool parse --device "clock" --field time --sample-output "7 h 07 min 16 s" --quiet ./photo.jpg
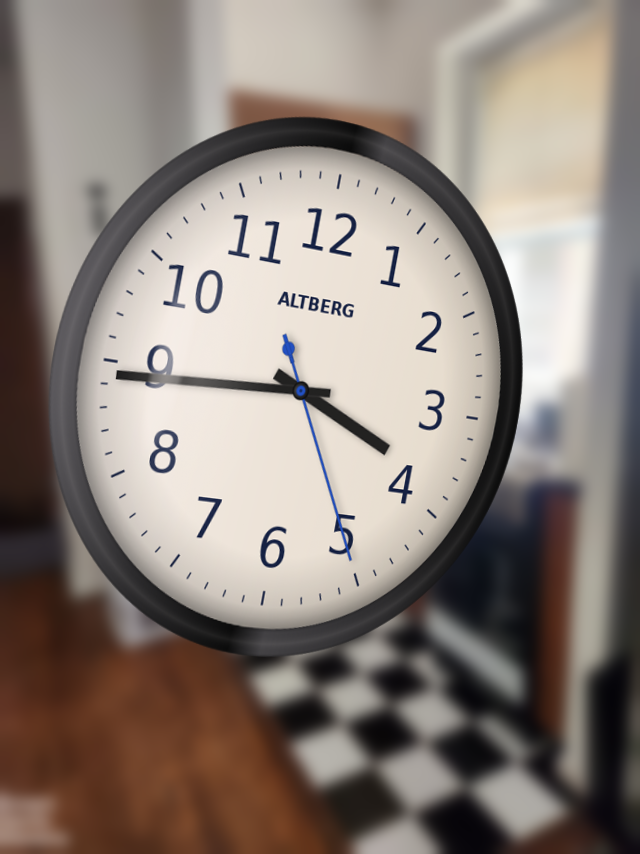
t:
3 h 44 min 25 s
